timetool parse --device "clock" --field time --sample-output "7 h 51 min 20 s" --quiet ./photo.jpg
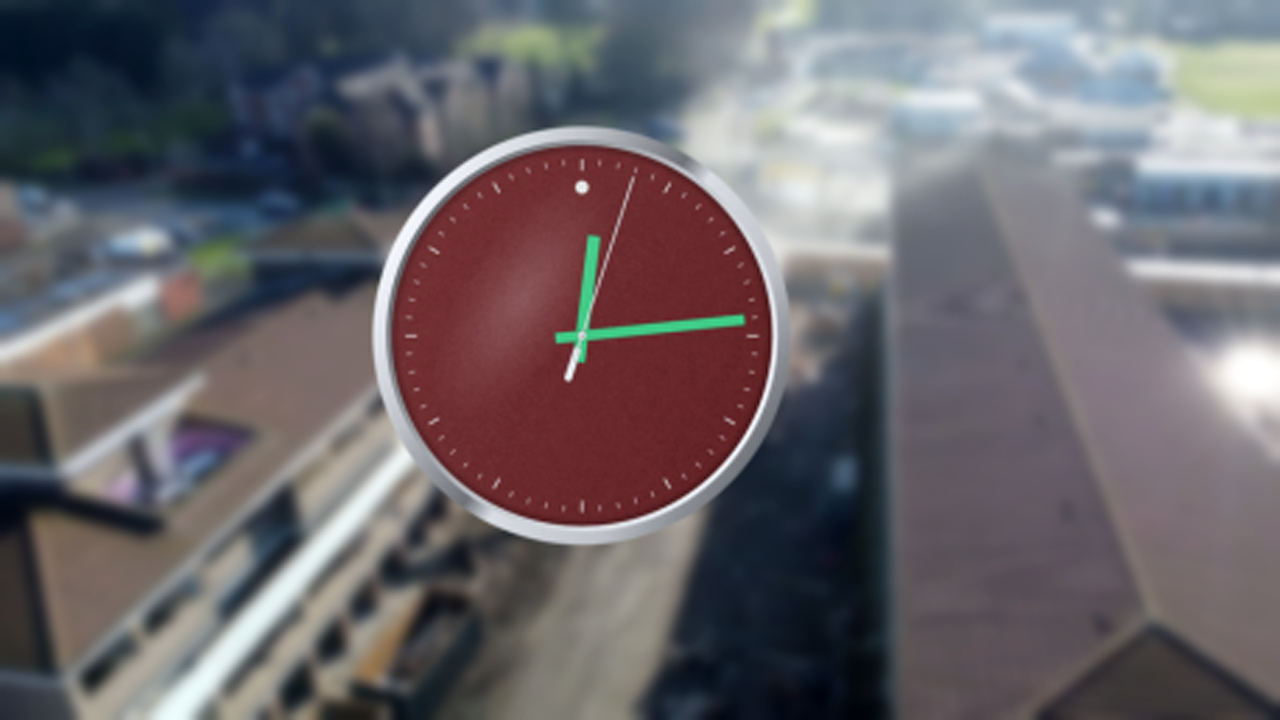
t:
12 h 14 min 03 s
